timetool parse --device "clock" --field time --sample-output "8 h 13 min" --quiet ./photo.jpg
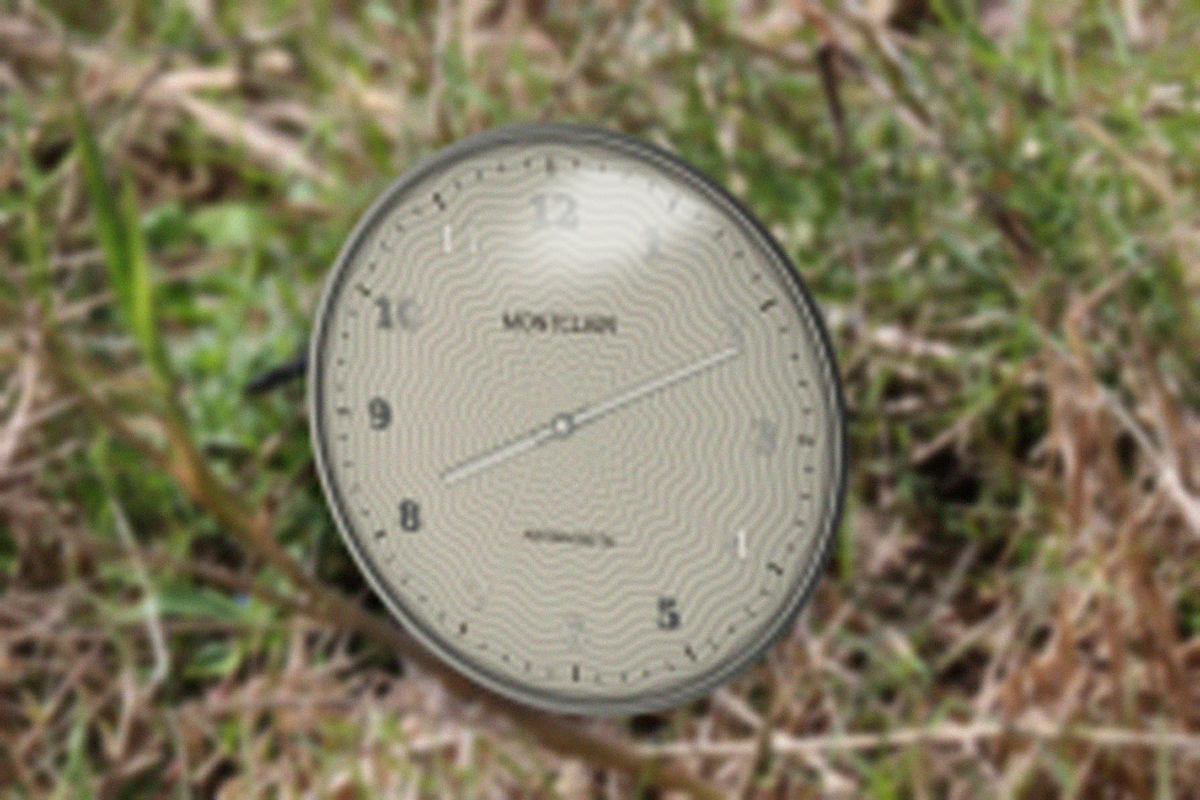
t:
8 h 11 min
